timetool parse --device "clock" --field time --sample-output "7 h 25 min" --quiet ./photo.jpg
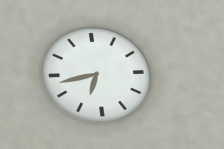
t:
6 h 43 min
